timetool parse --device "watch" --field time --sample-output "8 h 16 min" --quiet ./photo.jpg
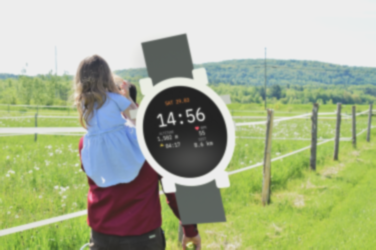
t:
14 h 56 min
